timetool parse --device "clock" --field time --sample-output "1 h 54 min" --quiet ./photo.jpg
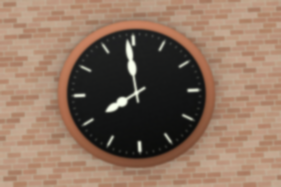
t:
7 h 59 min
